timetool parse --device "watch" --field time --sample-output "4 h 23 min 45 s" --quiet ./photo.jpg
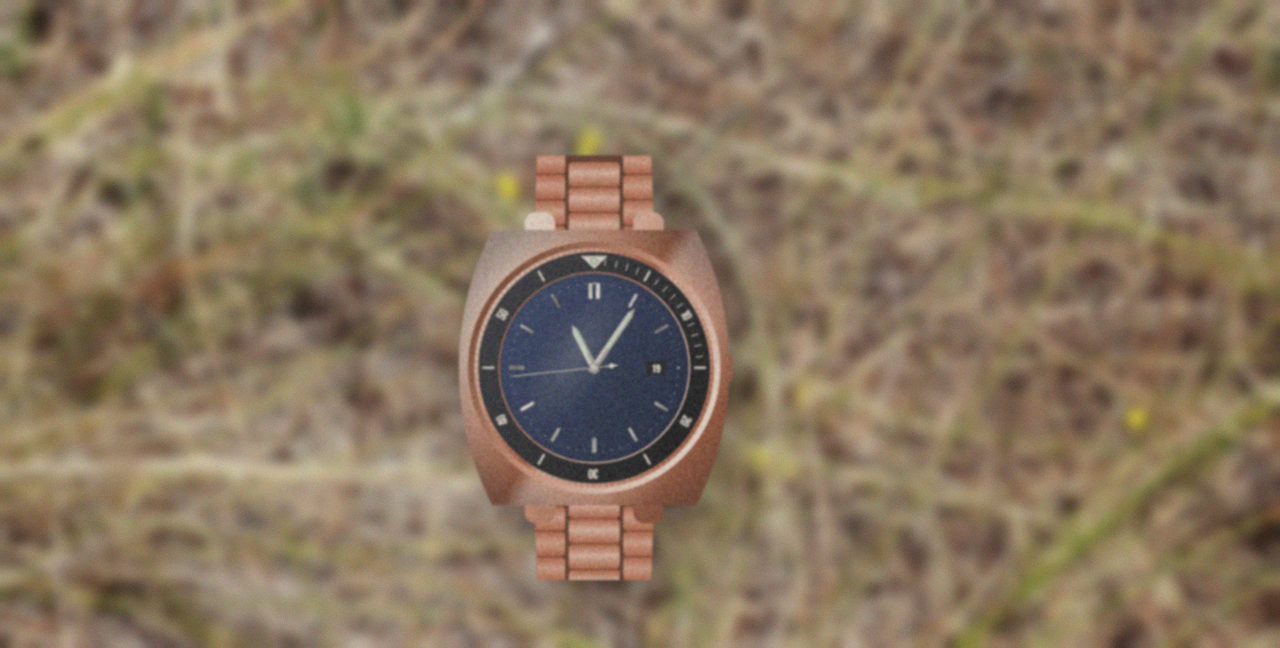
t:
11 h 05 min 44 s
